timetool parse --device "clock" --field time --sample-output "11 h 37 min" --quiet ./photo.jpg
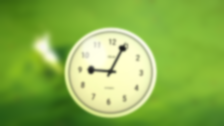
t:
9 h 04 min
